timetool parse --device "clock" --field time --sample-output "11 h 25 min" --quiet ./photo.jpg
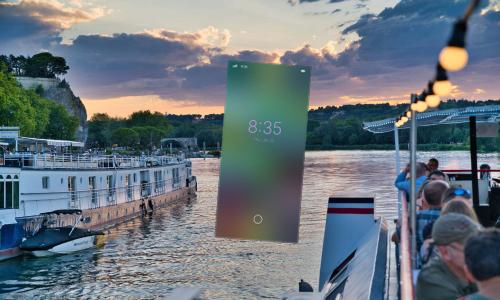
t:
8 h 35 min
